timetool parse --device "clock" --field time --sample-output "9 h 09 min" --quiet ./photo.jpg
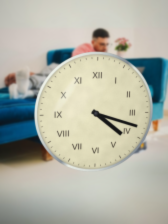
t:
4 h 18 min
